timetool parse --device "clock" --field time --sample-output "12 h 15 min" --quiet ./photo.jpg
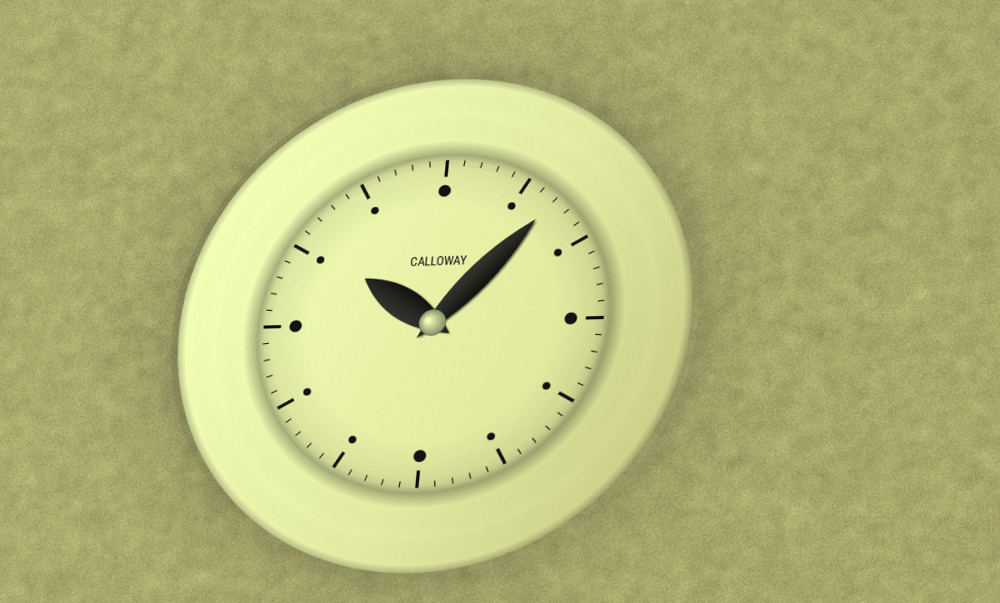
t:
10 h 07 min
